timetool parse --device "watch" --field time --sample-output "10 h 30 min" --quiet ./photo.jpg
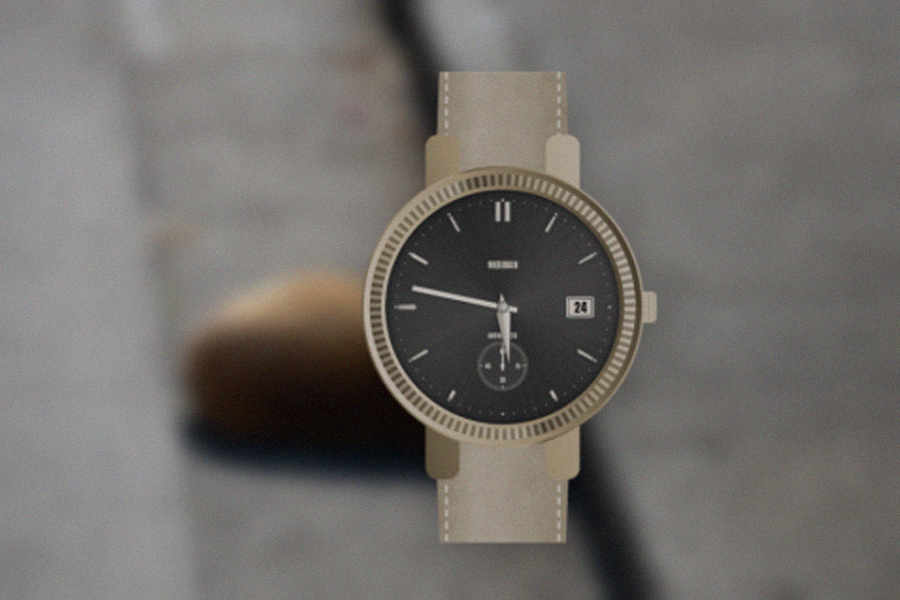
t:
5 h 47 min
